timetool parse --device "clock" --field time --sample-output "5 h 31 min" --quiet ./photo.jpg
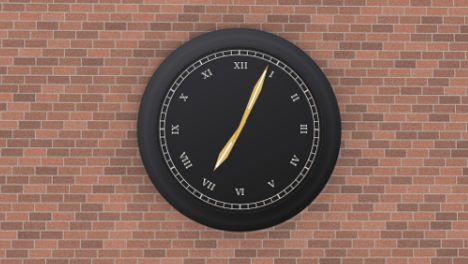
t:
7 h 04 min
